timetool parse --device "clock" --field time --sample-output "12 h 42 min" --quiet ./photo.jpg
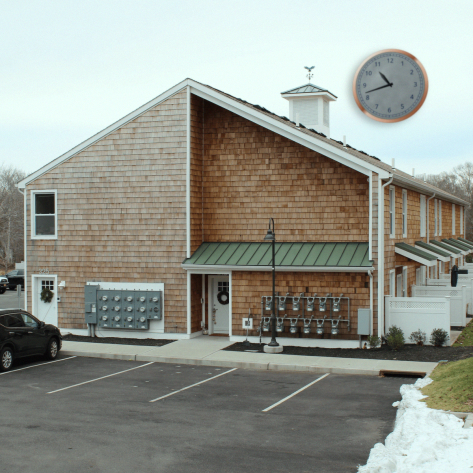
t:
10 h 42 min
